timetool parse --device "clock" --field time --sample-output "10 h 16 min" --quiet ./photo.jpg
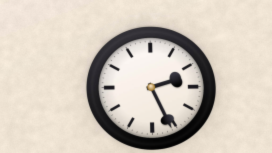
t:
2 h 26 min
